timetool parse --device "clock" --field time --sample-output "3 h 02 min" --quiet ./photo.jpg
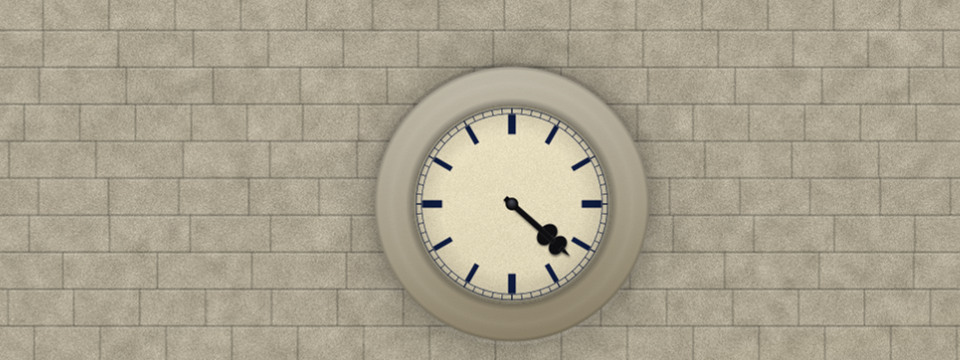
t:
4 h 22 min
